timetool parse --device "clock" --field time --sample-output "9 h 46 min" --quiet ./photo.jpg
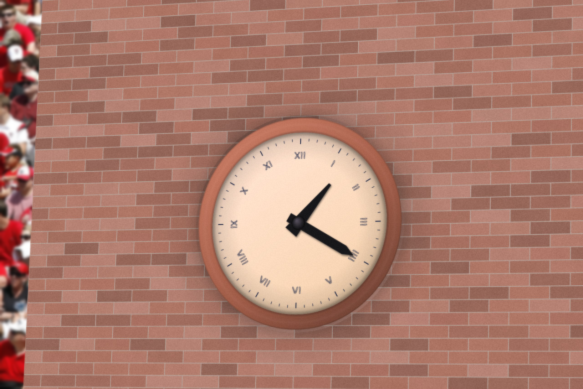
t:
1 h 20 min
